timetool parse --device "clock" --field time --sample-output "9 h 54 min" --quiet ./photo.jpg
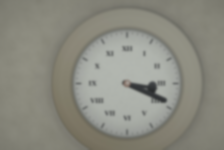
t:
3 h 19 min
